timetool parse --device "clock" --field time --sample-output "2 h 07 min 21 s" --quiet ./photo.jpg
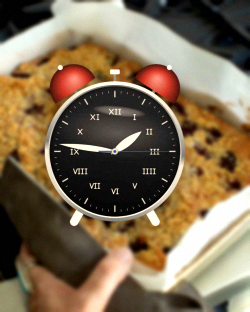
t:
1 h 46 min 15 s
